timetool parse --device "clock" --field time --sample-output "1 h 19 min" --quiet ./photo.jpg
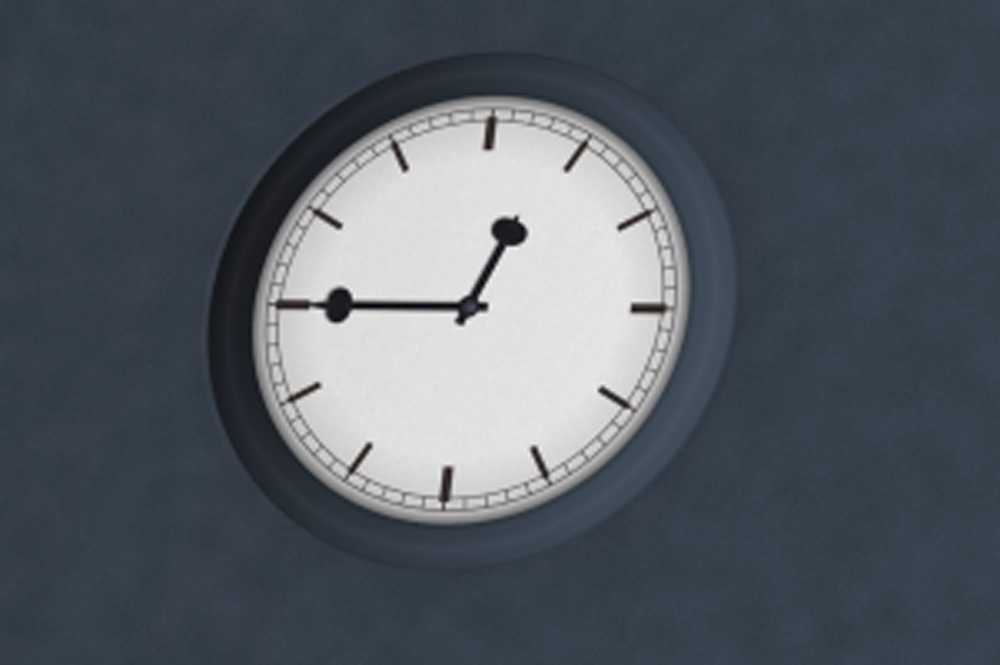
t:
12 h 45 min
